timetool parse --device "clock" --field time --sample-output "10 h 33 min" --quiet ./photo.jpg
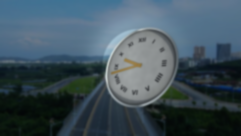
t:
9 h 43 min
